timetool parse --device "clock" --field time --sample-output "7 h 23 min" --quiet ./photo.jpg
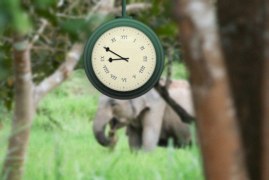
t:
8 h 50 min
